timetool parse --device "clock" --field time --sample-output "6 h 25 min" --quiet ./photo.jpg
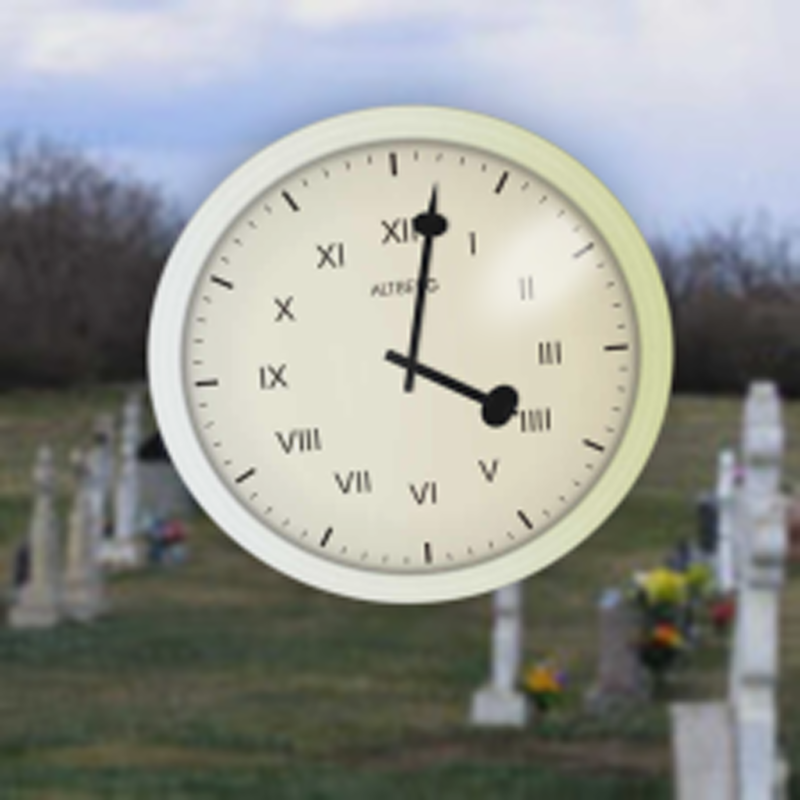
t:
4 h 02 min
